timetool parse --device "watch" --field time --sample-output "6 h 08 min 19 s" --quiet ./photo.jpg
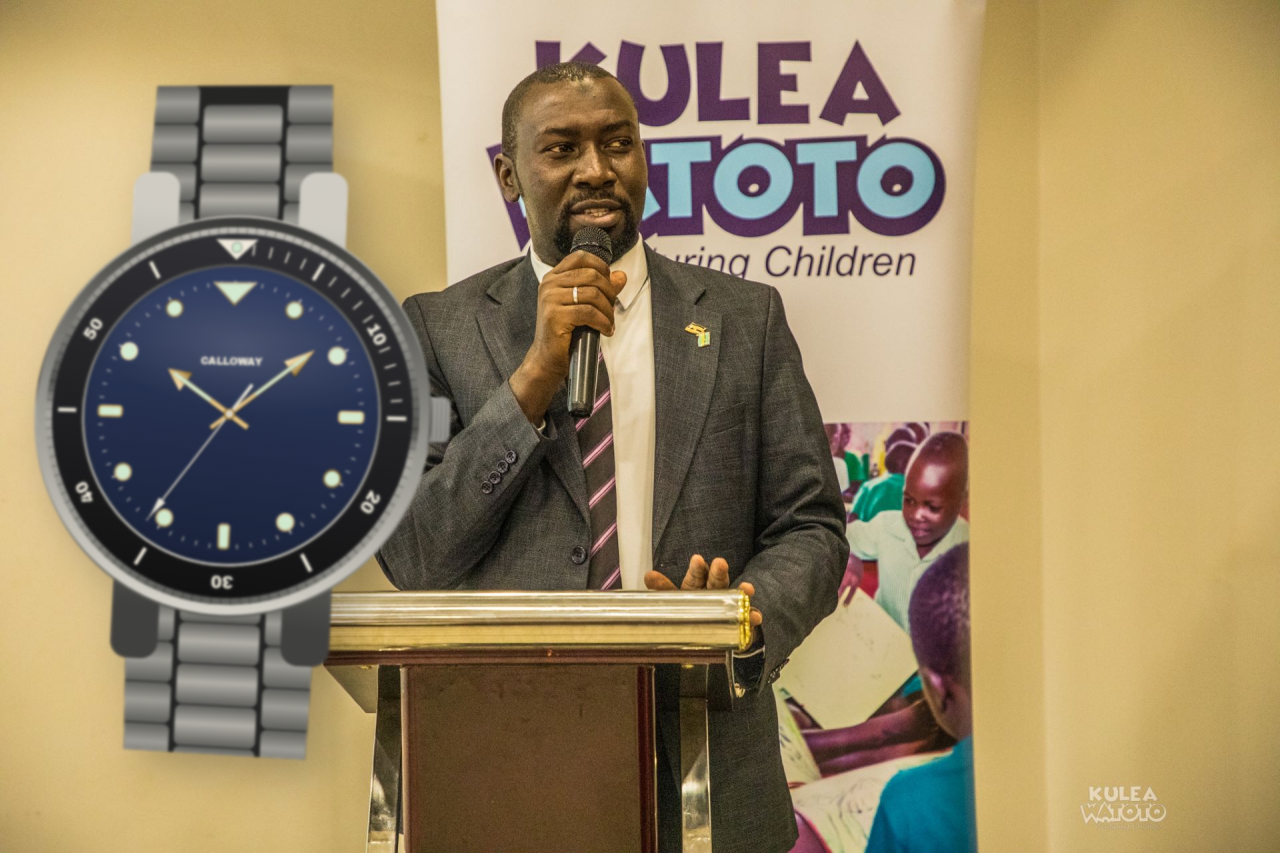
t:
10 h 08 min 36 s
